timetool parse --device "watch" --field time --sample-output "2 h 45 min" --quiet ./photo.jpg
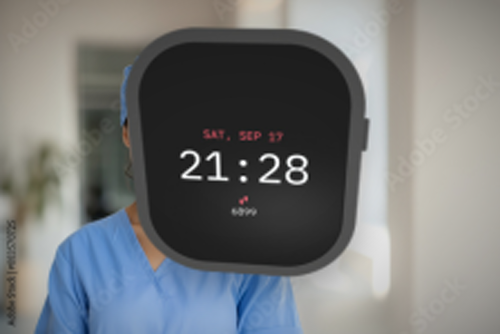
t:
21 h 28 min
